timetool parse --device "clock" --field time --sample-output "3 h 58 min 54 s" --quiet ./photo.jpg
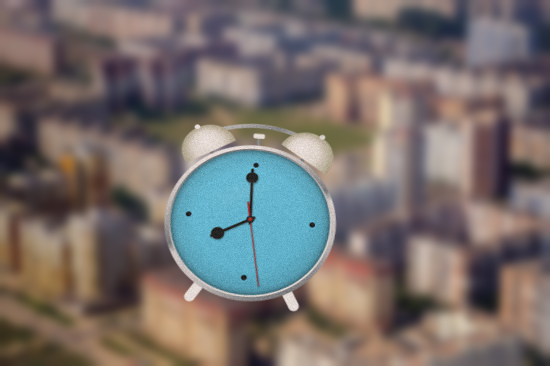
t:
7 h 59 min 28 s
